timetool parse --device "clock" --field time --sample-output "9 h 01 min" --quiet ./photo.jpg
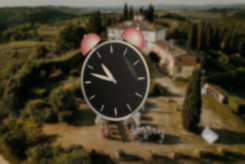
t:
10 h 48 min
